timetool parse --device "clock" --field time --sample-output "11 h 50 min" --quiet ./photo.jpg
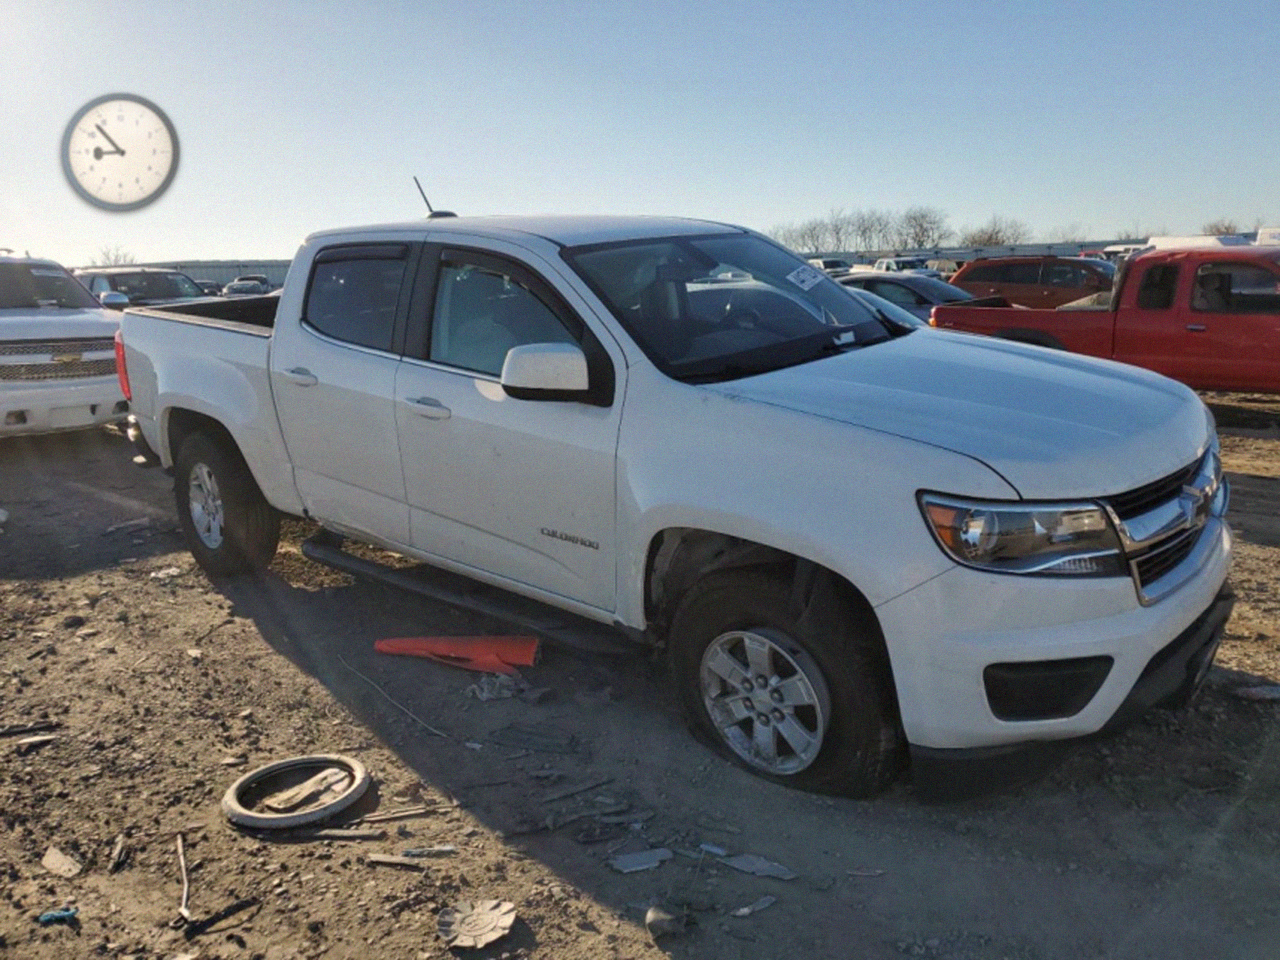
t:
8 h 53 min
